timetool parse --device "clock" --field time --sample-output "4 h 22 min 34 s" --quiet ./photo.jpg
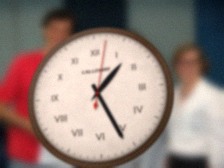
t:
1 h 26 min 02 s
